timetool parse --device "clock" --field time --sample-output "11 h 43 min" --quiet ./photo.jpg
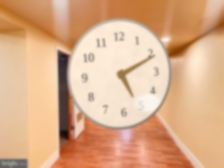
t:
5 h 11 min
